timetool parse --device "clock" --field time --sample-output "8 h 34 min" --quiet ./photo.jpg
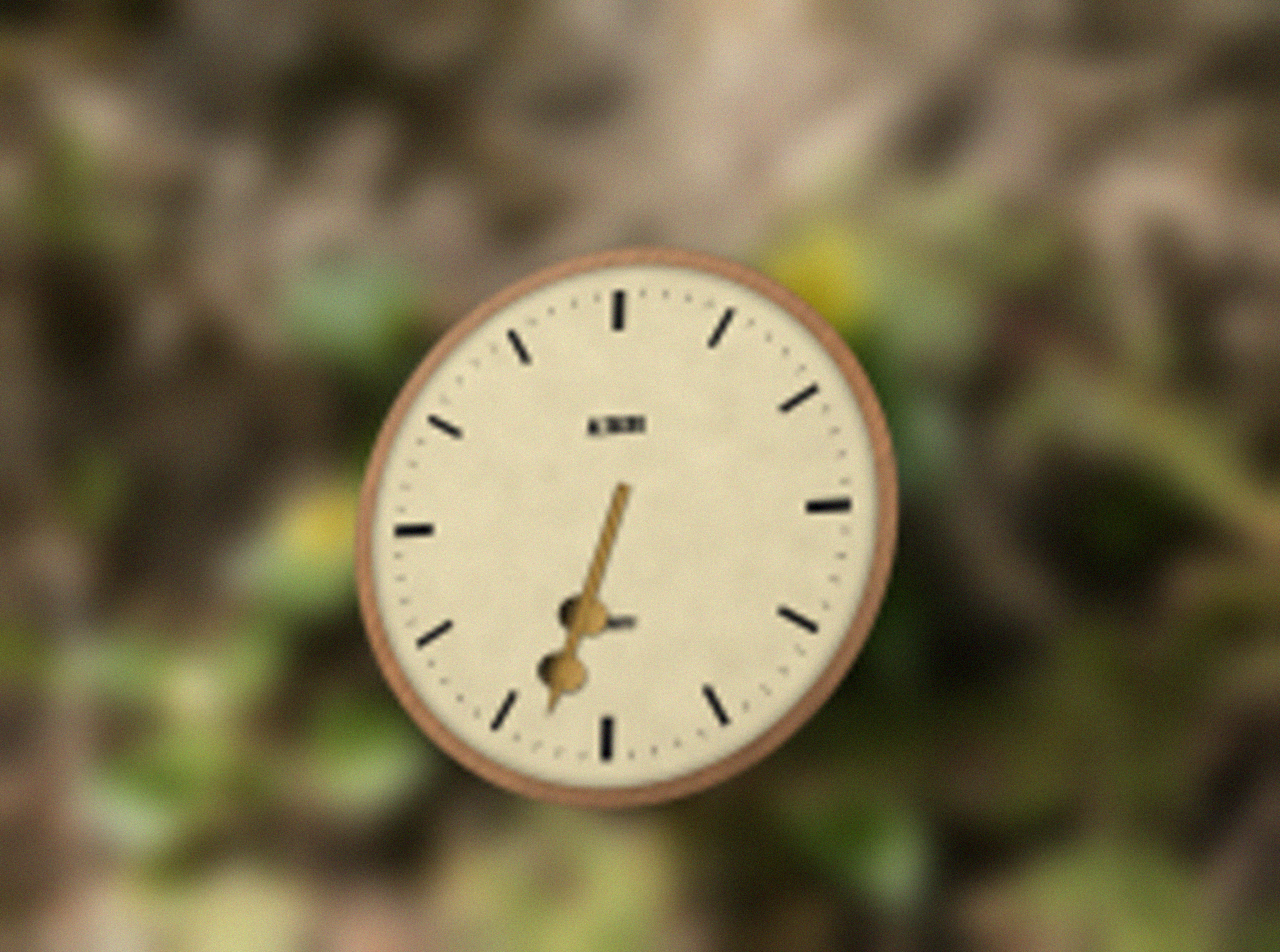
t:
6 h 33 min
